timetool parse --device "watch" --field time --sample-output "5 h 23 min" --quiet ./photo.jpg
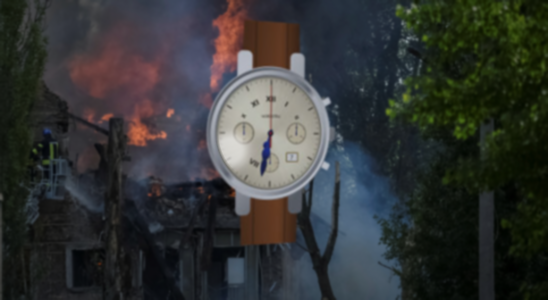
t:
6 h 32 min
